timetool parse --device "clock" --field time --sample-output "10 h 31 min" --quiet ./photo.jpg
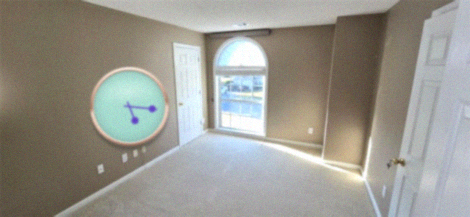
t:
5 h 16 min
